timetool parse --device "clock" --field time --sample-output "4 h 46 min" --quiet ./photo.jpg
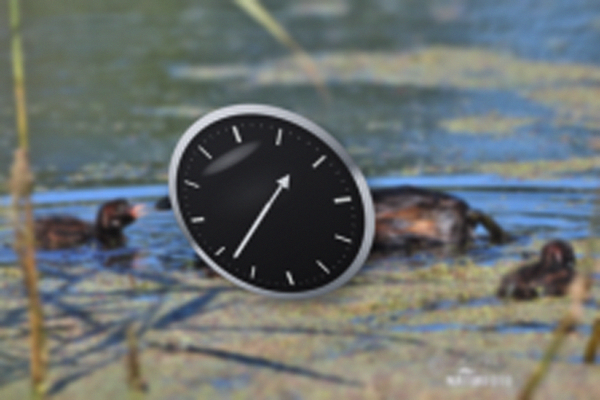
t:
1 h 38 min
